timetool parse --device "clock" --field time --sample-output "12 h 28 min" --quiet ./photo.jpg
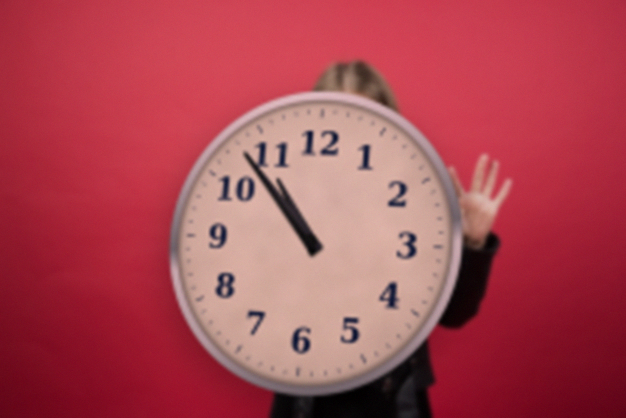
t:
10 h 53 min
